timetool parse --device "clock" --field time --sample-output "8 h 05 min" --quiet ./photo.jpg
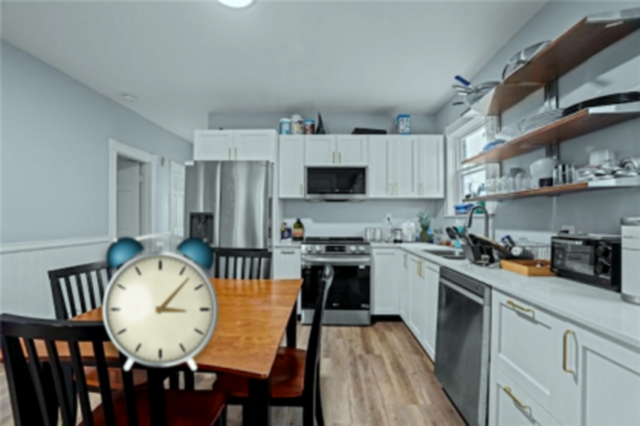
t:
3 h 07 min
